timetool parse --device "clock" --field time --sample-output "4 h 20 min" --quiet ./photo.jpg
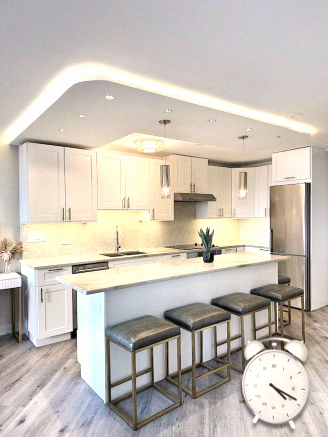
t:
4 h 19 min
